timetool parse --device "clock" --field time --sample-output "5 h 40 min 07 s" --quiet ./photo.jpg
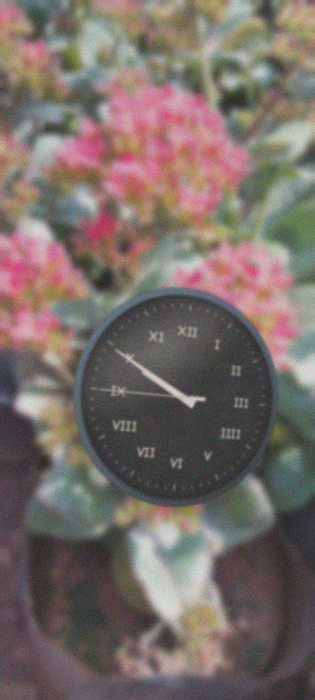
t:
9 h 49 min 45 s
